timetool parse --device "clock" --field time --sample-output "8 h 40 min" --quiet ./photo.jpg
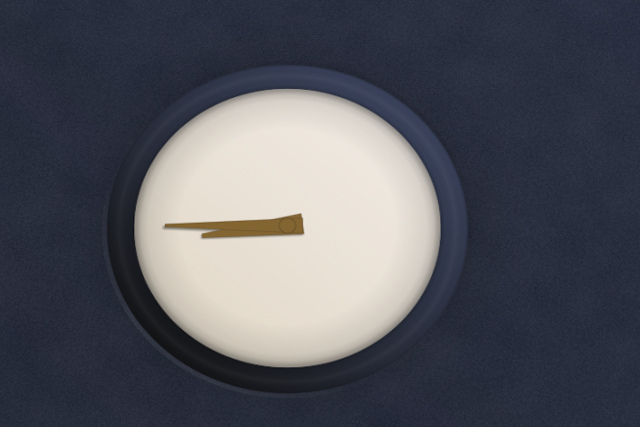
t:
8 h 45 min
